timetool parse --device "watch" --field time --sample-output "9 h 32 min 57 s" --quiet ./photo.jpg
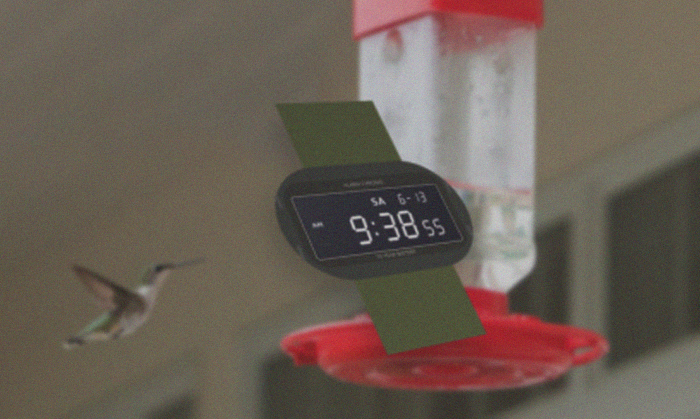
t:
9 h 38 min 55 s
